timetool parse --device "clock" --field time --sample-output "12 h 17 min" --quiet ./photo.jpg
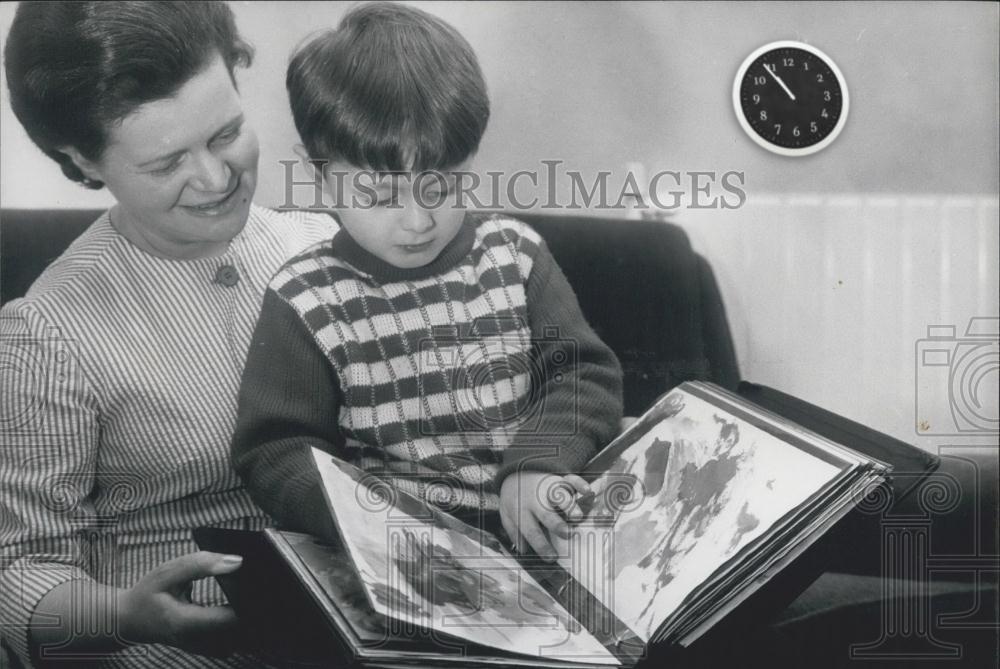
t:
10 h 54 min
